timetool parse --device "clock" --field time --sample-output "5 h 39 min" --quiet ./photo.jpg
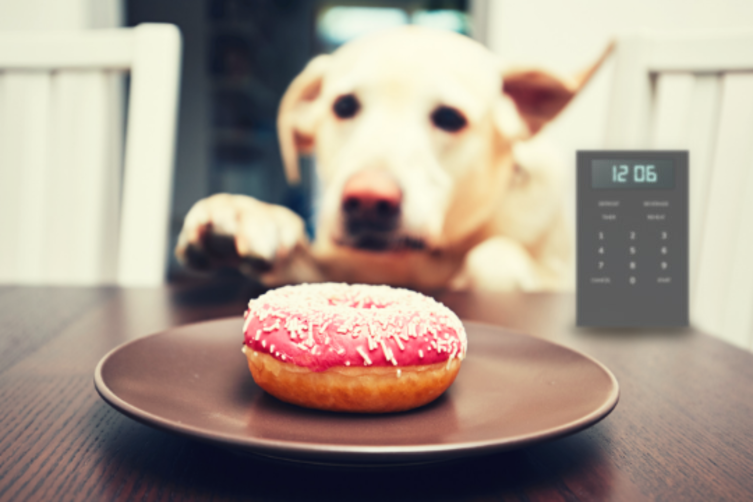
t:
12 h 06 min
